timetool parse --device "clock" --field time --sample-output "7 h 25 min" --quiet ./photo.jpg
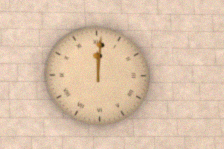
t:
12 h 01 min
